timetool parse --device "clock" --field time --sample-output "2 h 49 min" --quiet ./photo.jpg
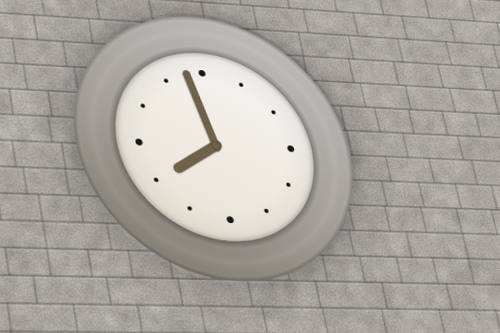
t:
7 h 58 min
